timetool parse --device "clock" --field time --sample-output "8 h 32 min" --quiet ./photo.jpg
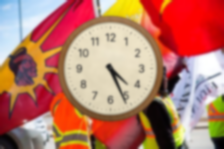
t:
4 h 26 min
